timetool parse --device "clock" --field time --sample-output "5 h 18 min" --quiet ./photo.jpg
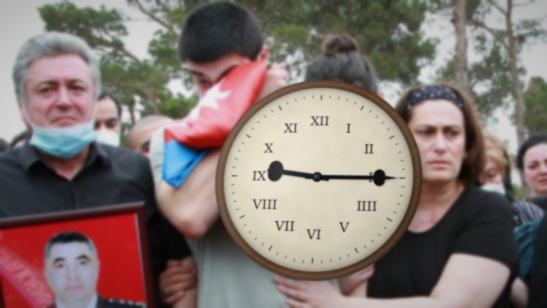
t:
9 h 15 min
